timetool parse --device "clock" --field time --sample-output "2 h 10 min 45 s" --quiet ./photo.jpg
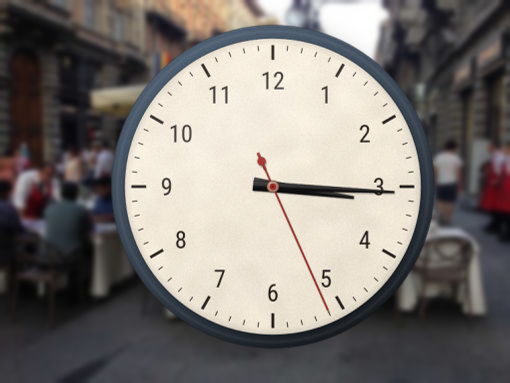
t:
3 h 15 min 26 s
